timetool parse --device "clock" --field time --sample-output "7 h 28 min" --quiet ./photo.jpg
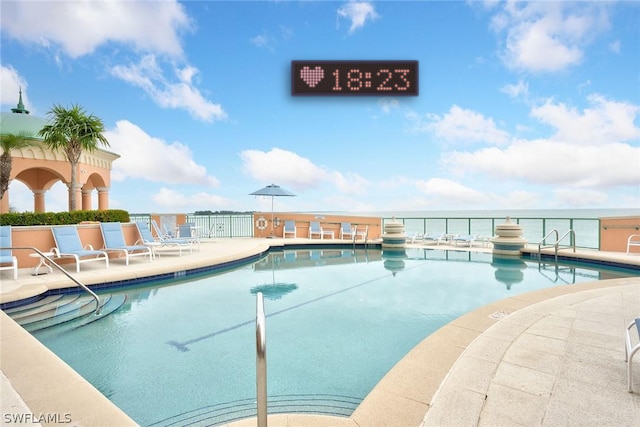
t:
18 h 23 min
